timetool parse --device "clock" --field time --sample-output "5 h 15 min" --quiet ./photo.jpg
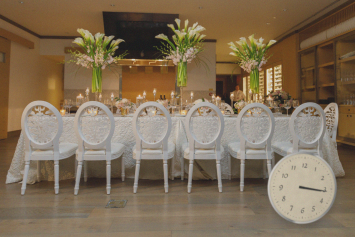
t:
3 h 16 min
